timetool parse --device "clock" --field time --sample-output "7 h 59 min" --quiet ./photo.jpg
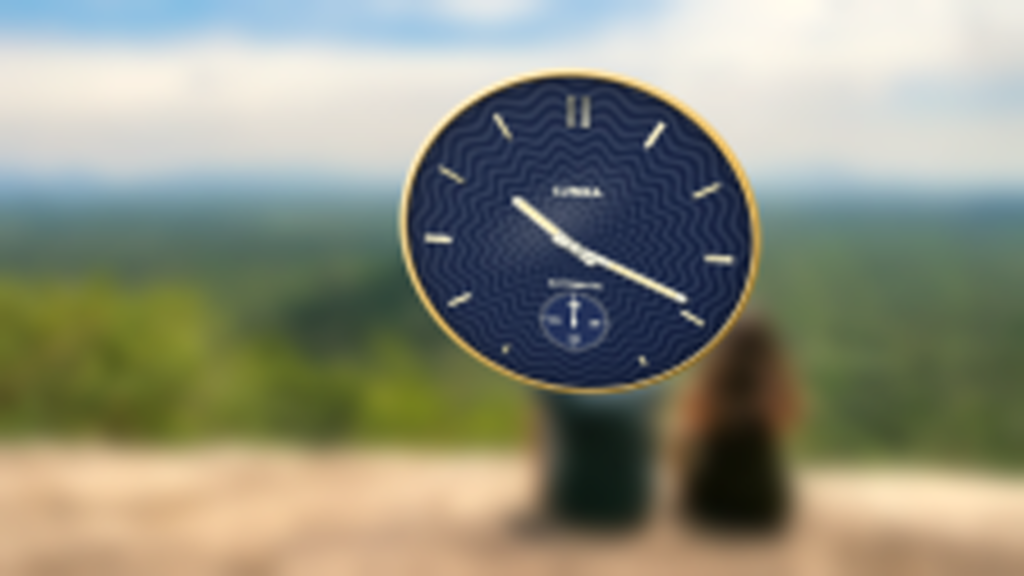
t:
10 h 19 min
